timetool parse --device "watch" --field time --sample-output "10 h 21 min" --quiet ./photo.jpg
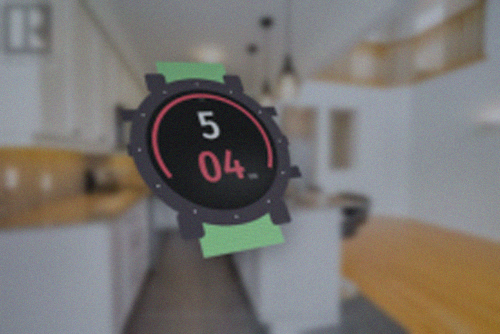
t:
5 h 04 min
